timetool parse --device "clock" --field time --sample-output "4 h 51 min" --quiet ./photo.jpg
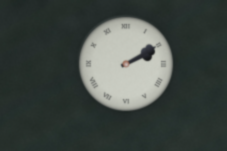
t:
2 h 10 min
